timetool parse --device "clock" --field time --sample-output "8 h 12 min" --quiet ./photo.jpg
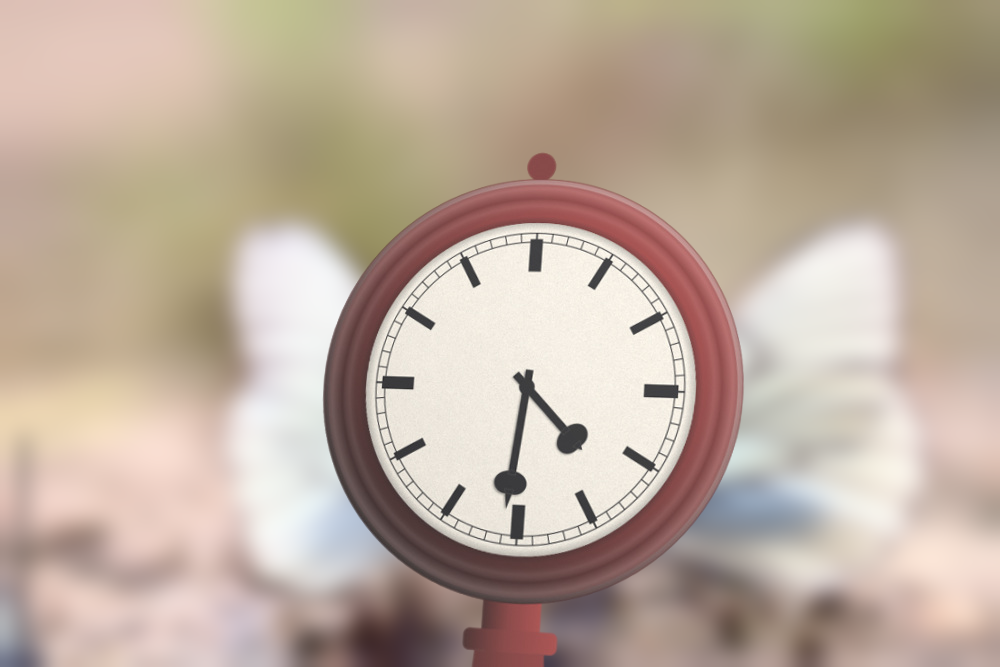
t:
4 h 31 min
